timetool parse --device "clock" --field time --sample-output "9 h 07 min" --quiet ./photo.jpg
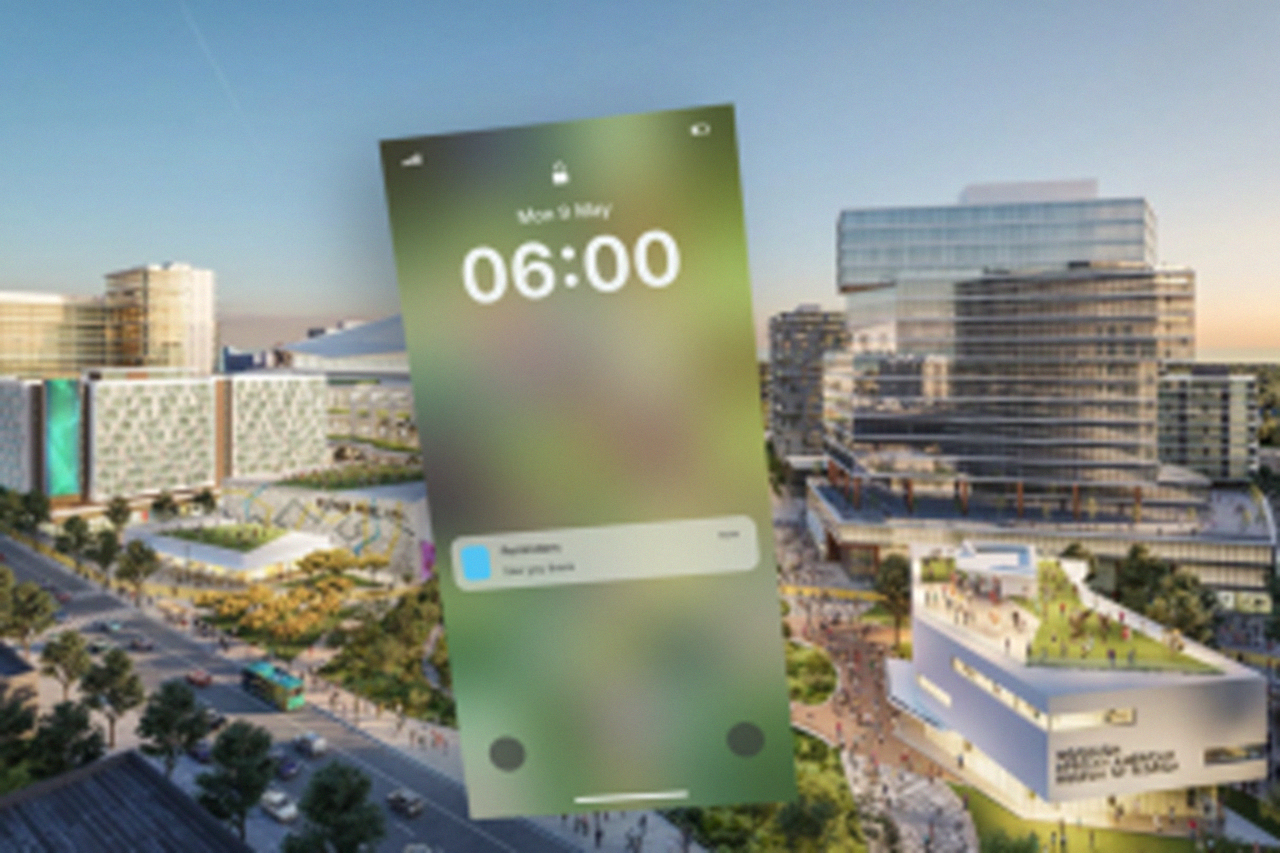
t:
6 h 00 min
